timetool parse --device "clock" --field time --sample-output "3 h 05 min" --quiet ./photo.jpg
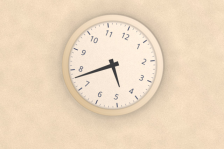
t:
4 h 38 min
